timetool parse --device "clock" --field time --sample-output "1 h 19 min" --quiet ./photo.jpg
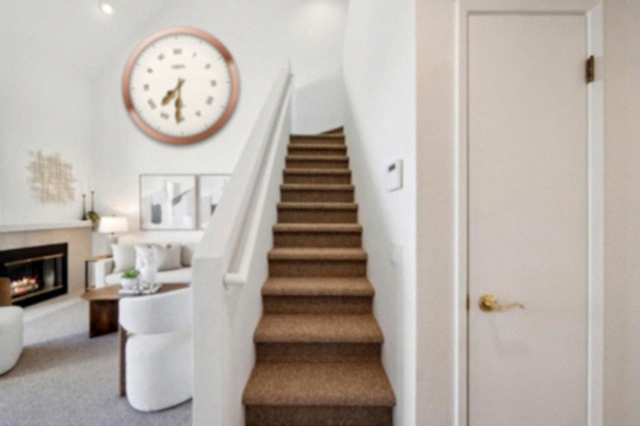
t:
7 h 31 min
